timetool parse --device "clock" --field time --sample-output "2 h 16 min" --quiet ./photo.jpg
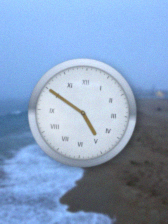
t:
4 h 50 min
